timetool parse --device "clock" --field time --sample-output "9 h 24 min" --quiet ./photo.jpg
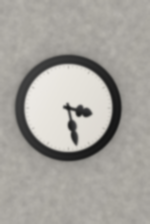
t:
3 h 28 min
